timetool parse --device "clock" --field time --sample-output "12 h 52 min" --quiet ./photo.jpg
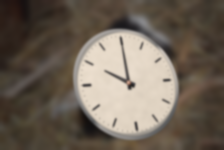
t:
10 h 00 min
